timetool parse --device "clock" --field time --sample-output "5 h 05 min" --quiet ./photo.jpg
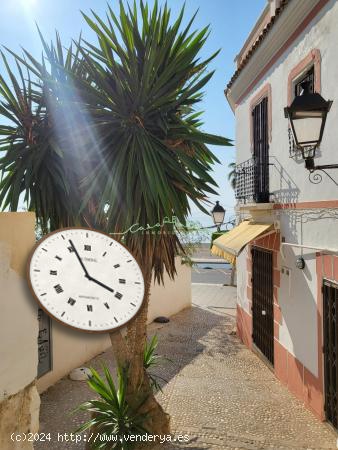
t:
3 h 56 min
